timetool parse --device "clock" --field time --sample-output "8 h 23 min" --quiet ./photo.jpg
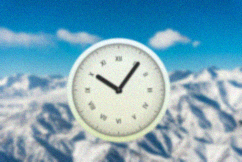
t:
10 h 06 min
